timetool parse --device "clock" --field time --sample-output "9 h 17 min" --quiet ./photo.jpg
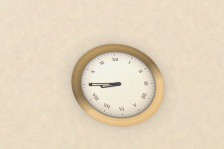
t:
8 h 45 min
